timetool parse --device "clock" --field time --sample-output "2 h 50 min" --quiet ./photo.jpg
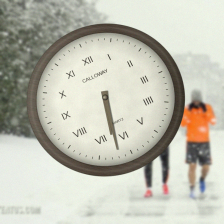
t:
6 h 32 min
